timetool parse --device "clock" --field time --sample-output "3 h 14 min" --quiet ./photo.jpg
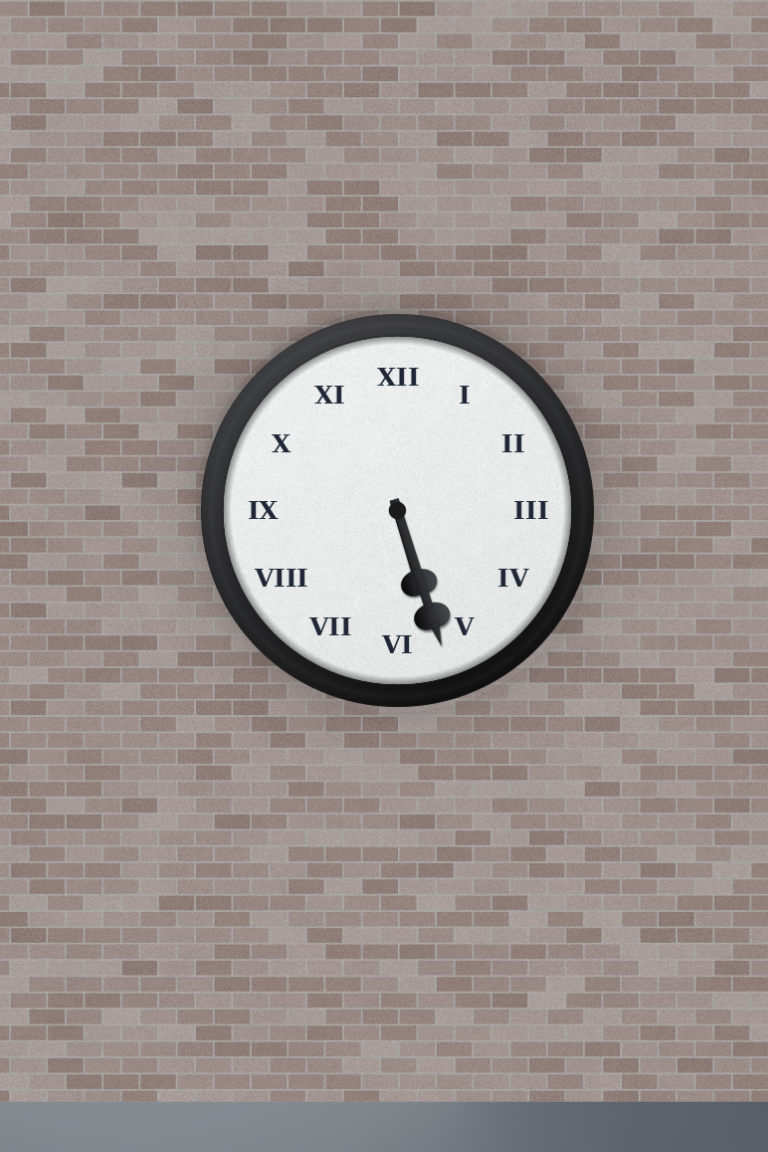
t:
5 h 27 min
